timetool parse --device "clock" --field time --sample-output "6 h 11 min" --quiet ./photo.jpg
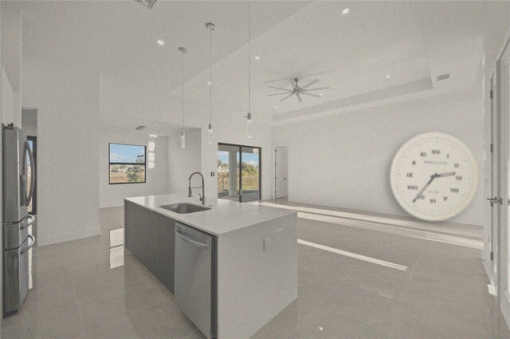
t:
2 h 36 min
